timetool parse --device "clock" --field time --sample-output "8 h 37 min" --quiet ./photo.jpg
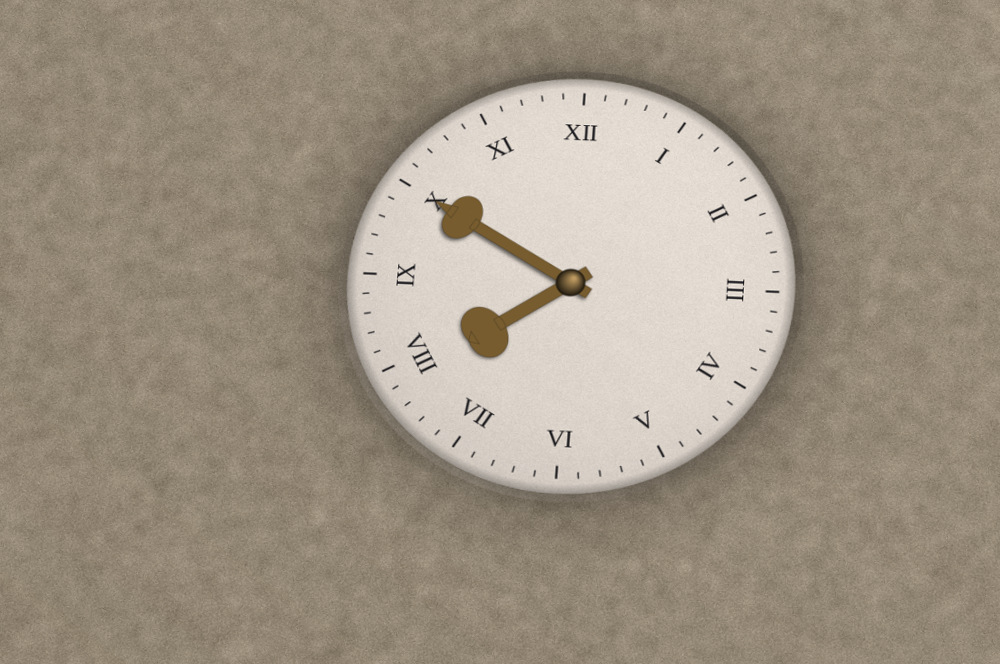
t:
7 h 50 min
